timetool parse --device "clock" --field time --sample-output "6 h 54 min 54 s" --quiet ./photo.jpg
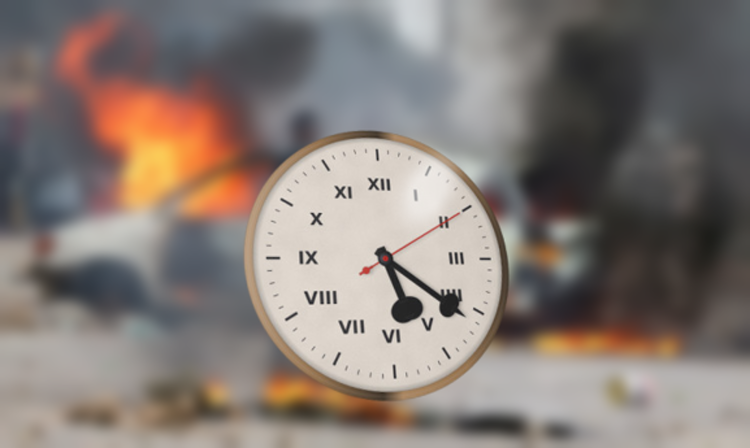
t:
5 h 21 min 10 s
